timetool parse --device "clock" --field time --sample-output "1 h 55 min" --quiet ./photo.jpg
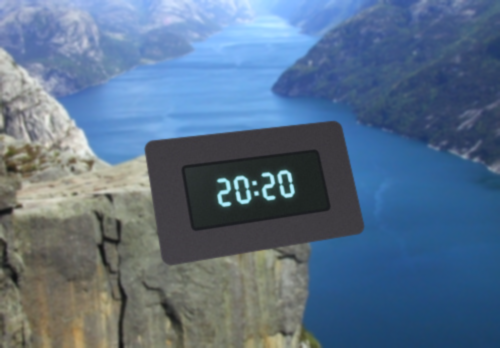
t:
20 h 20 min
